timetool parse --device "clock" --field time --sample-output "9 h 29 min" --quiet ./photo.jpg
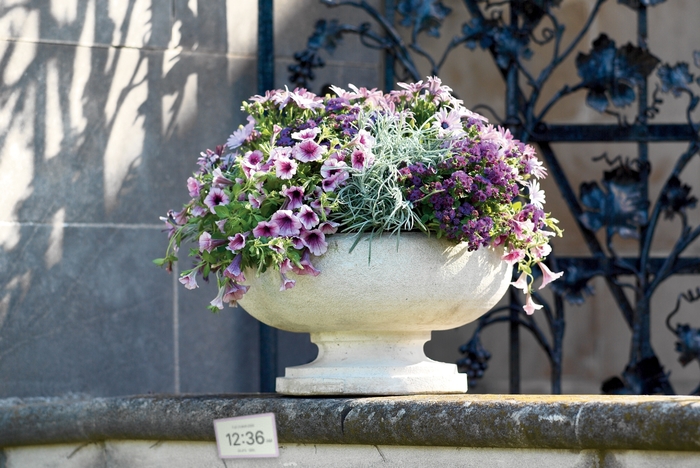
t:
12 h 36 min
